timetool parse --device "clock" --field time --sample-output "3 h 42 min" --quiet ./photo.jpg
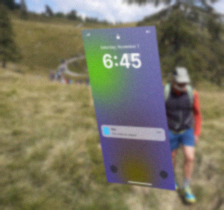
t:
6 h 45 min
